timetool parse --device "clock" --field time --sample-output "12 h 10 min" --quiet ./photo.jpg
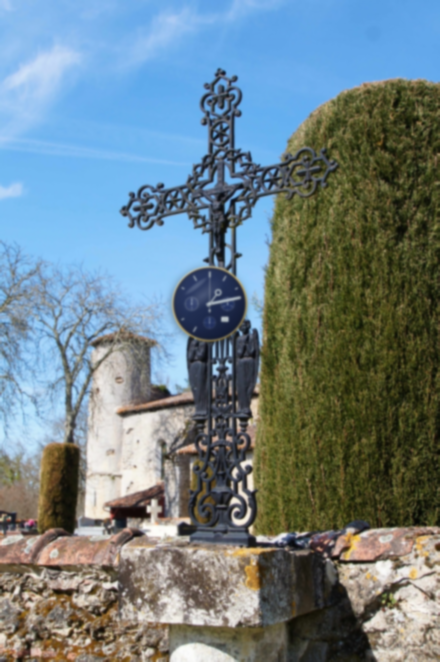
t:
1 h 13 min
